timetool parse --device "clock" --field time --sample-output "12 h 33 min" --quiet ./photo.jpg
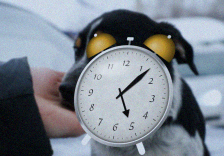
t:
5 h 07 min
